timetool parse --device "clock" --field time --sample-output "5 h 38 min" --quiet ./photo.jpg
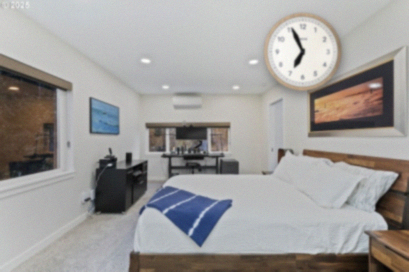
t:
6 h 56 min
